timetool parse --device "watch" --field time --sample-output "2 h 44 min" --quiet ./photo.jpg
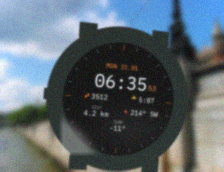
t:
6 h 35 min
